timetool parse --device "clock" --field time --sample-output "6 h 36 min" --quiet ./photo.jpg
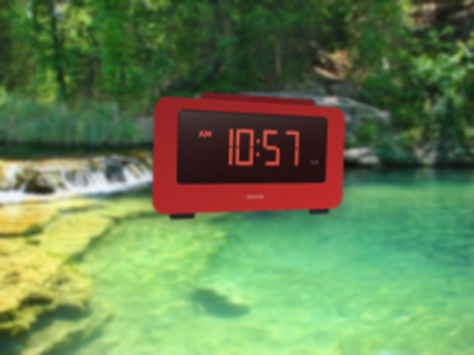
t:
10 h 57 min
